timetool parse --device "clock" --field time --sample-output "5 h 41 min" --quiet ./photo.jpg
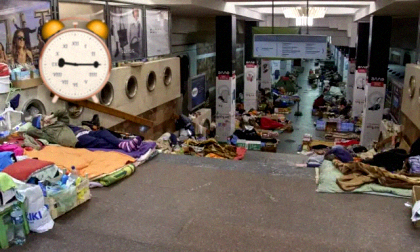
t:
9 h 15 min
